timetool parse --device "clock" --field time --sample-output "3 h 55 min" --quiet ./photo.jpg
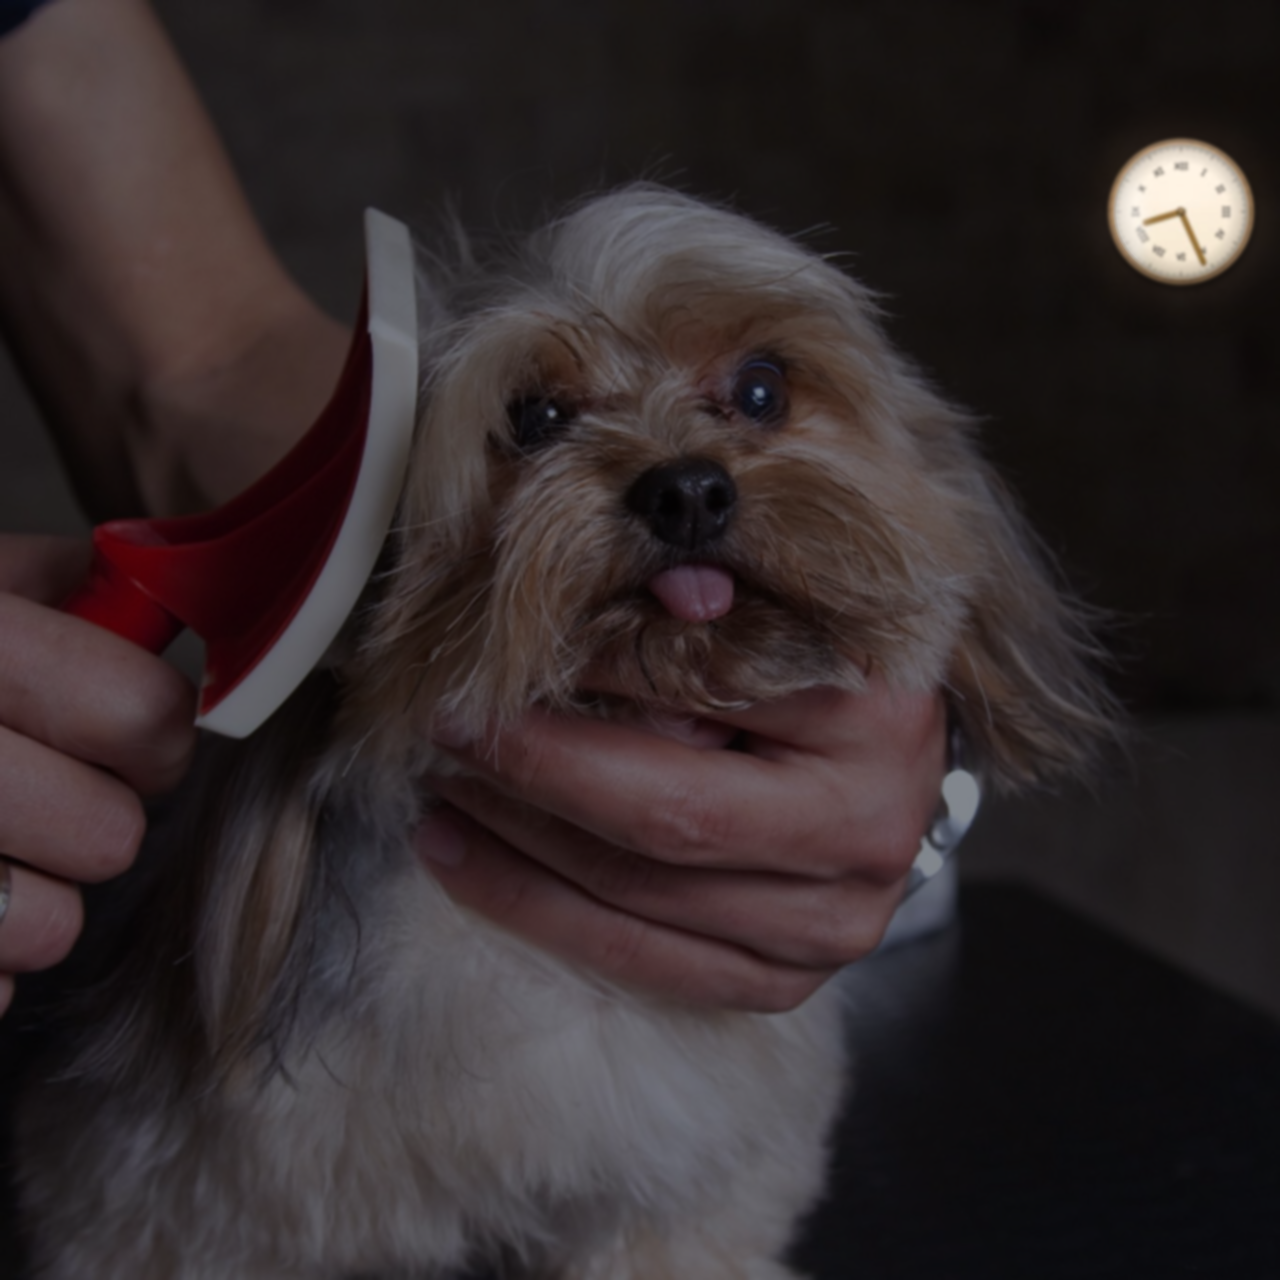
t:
8 h 26 min
